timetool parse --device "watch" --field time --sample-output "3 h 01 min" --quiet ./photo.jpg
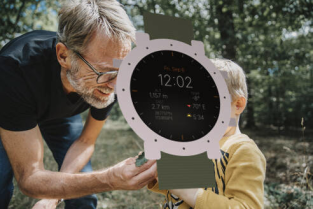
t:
12 h 02 min
